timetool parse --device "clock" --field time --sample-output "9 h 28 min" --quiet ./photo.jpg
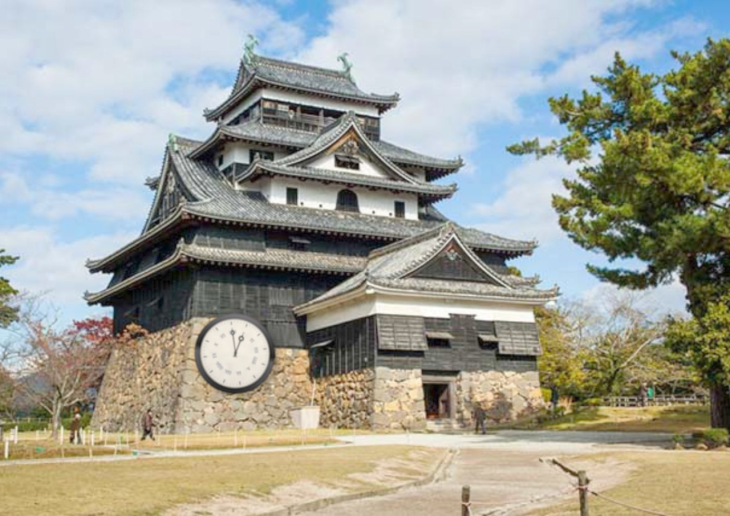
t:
1 h 00 min
